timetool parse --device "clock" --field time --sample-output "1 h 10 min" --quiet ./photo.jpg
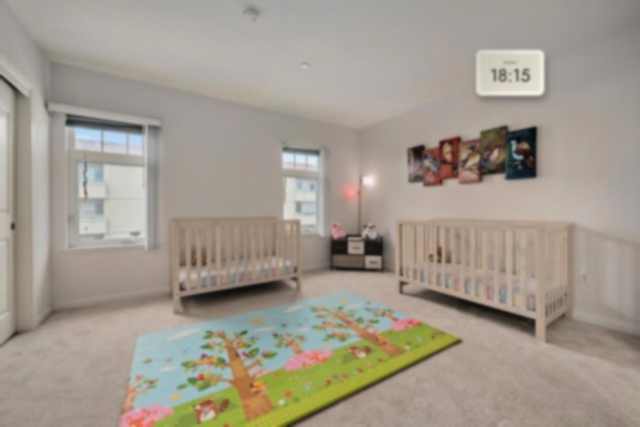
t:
18 h 15 min
